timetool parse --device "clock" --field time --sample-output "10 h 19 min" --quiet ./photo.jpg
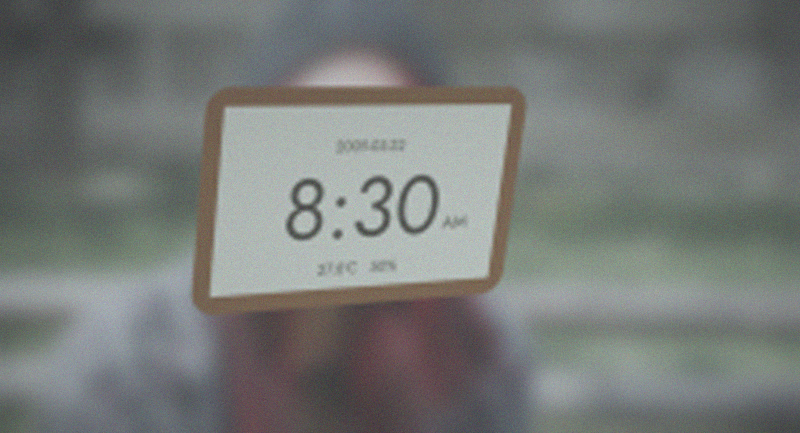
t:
8 h 30 min
